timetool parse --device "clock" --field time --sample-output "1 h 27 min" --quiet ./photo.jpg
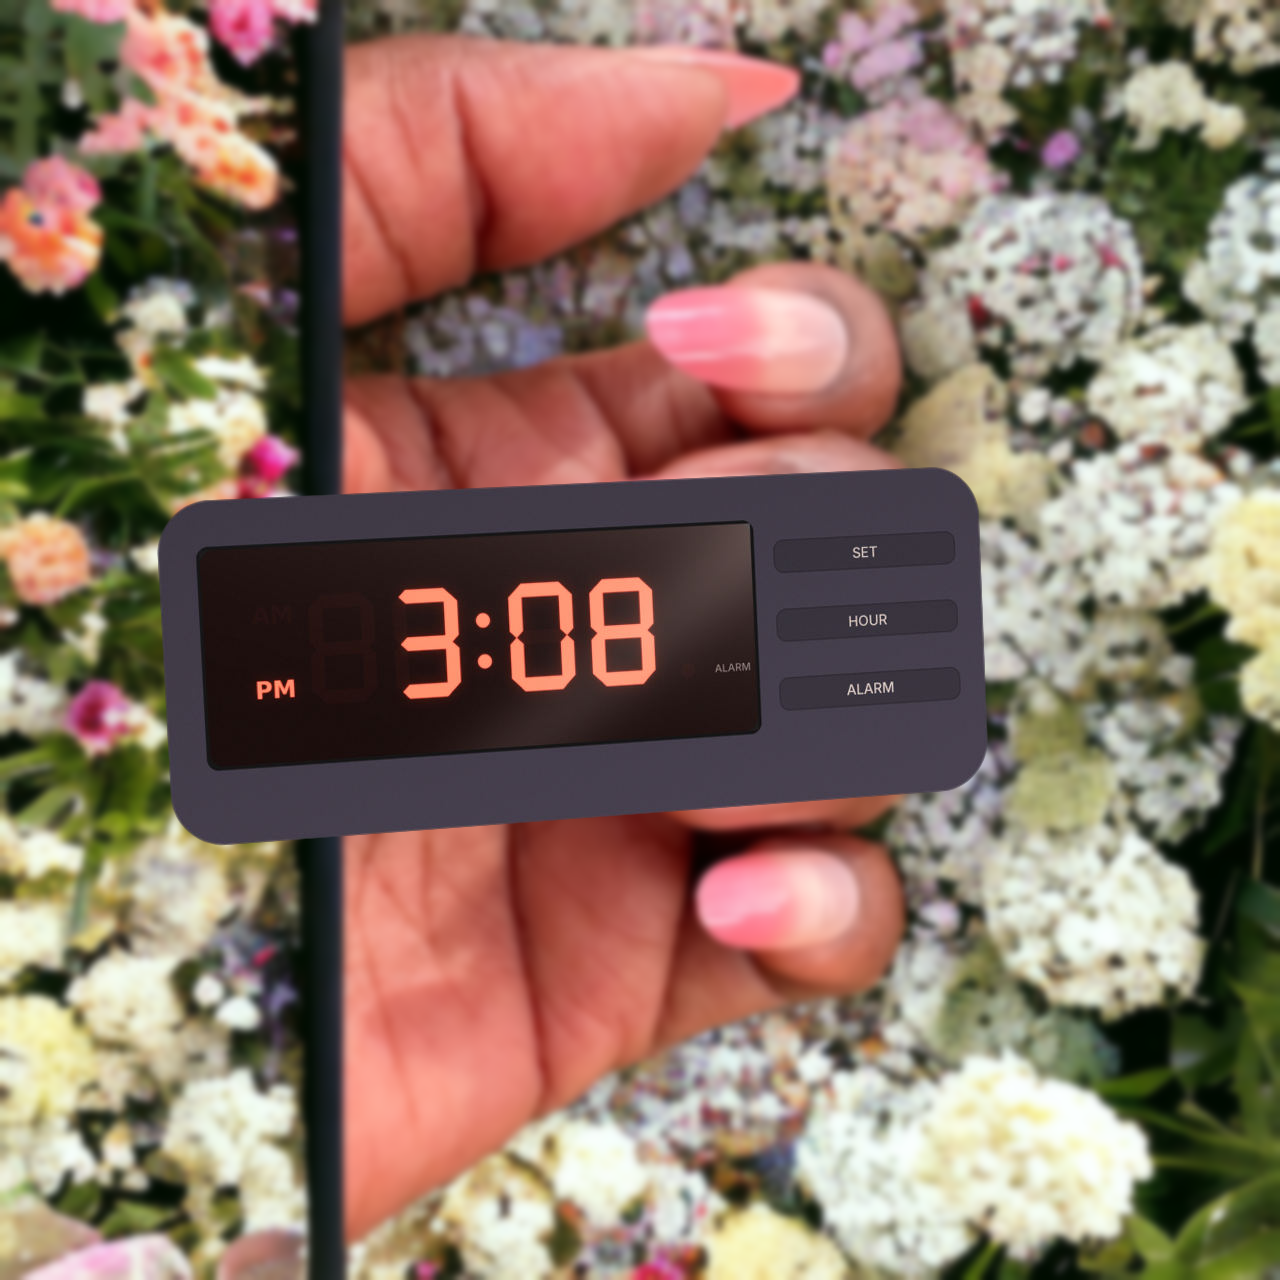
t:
3 h 08 min
